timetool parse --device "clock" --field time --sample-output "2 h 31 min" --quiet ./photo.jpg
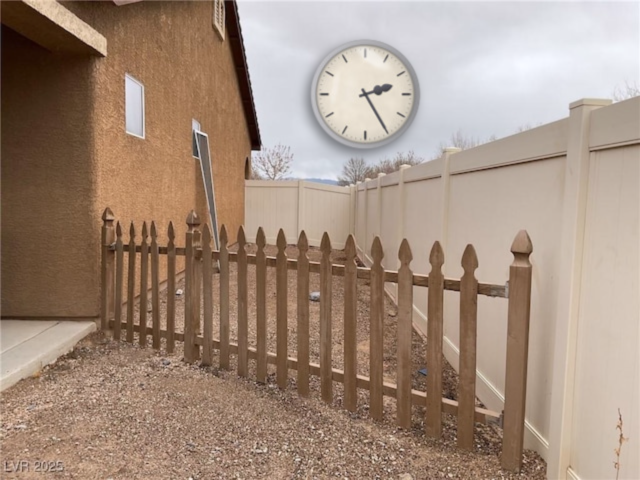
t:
2 h 25 min
